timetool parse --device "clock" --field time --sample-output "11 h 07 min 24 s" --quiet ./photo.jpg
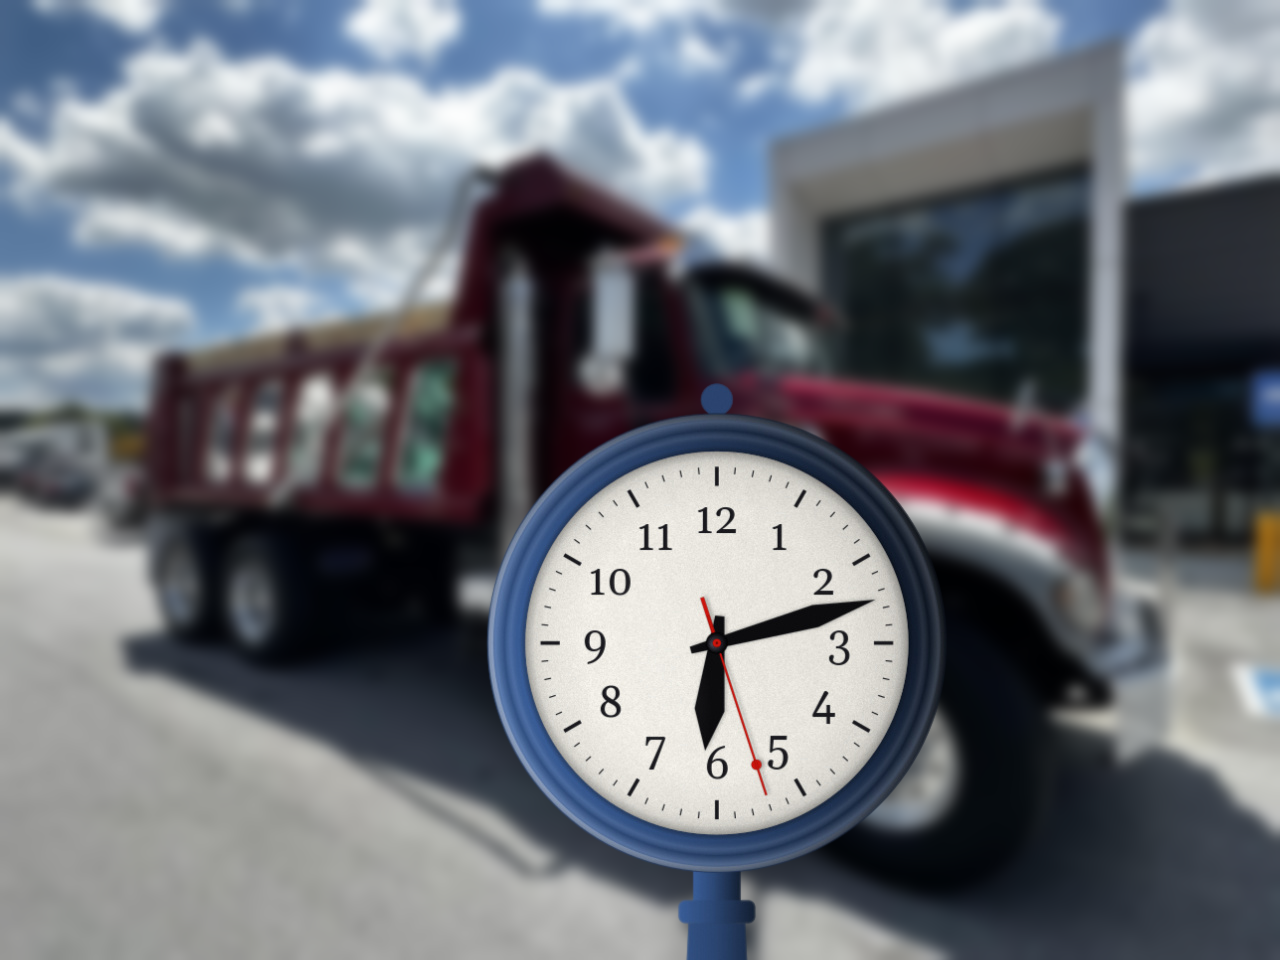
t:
6 h 12 min 27 s
